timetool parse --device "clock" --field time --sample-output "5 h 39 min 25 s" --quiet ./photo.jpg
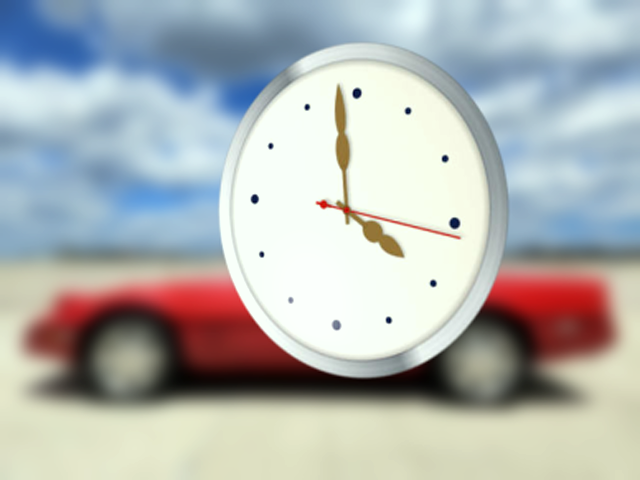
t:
3 h 58 min 16 s
